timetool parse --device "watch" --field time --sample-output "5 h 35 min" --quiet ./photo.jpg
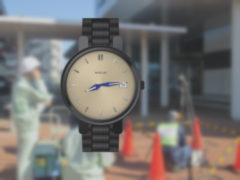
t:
8 h 14 min
